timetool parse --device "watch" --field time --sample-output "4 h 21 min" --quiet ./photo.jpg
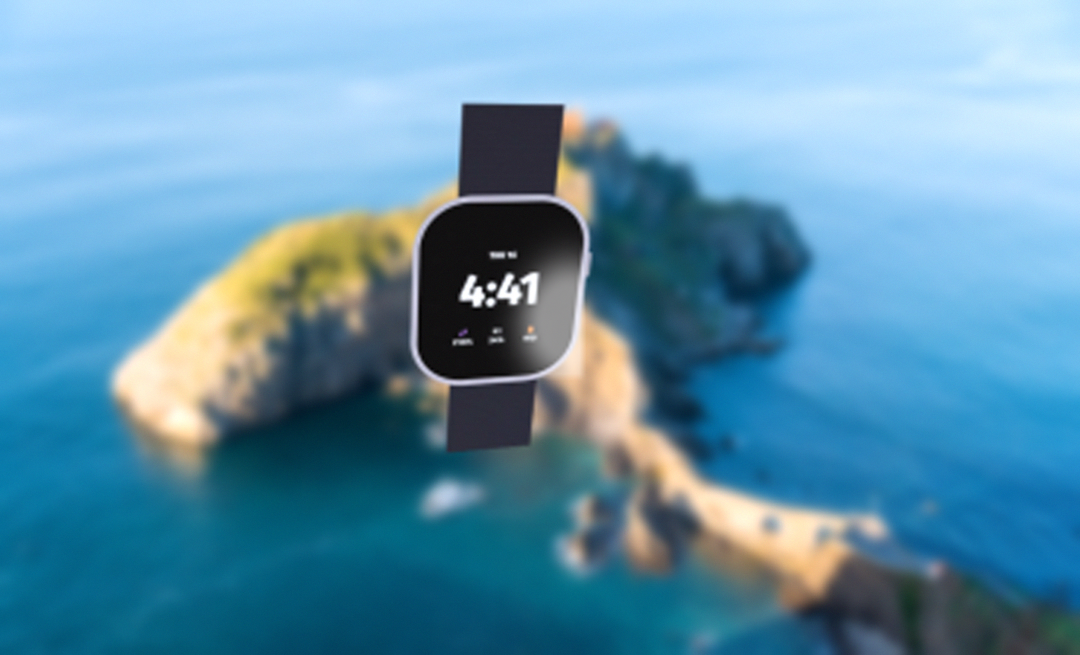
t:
4 h 41 min
